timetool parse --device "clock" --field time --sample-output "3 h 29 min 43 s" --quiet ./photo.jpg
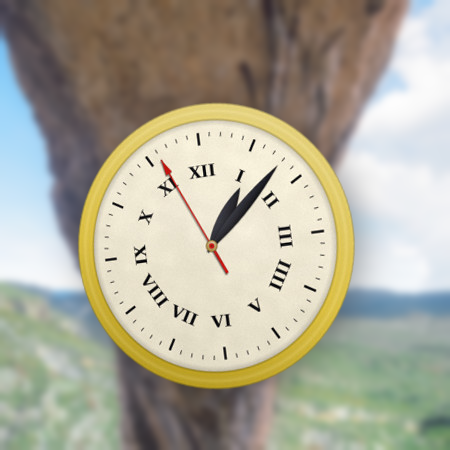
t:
1 h 07 min 56 s
